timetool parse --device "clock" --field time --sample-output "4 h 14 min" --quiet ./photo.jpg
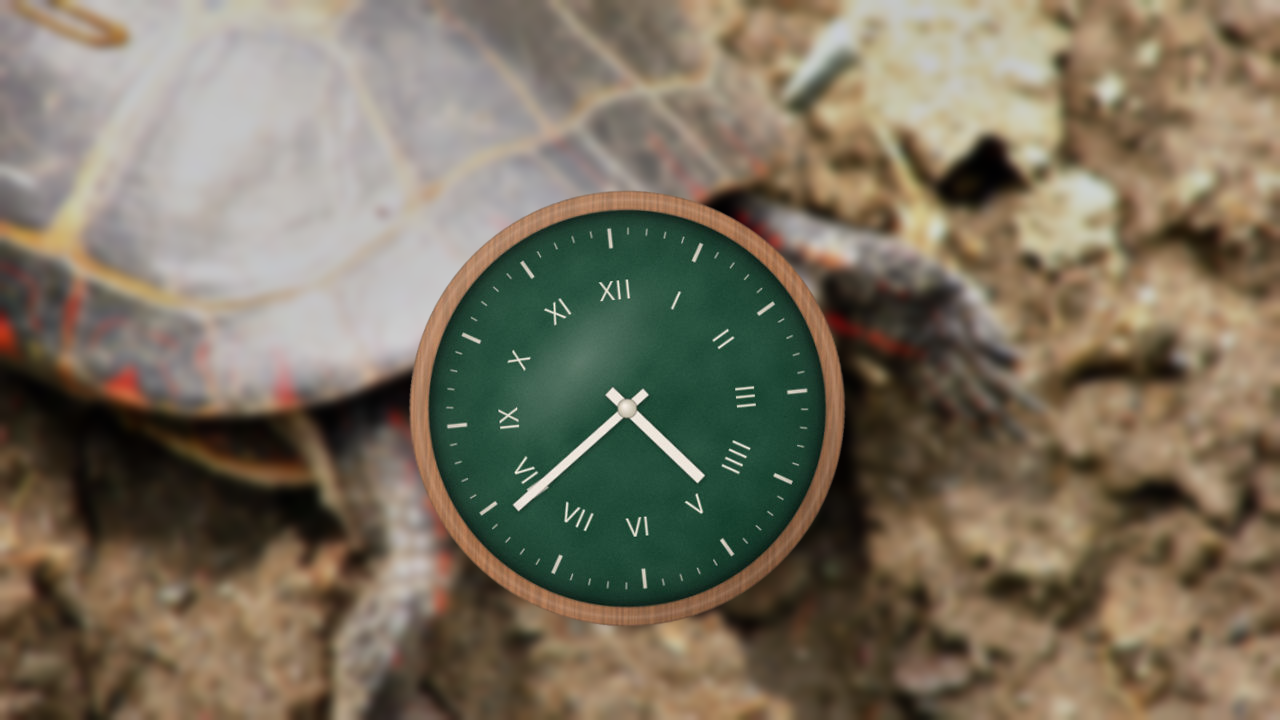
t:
4 h 39 min
